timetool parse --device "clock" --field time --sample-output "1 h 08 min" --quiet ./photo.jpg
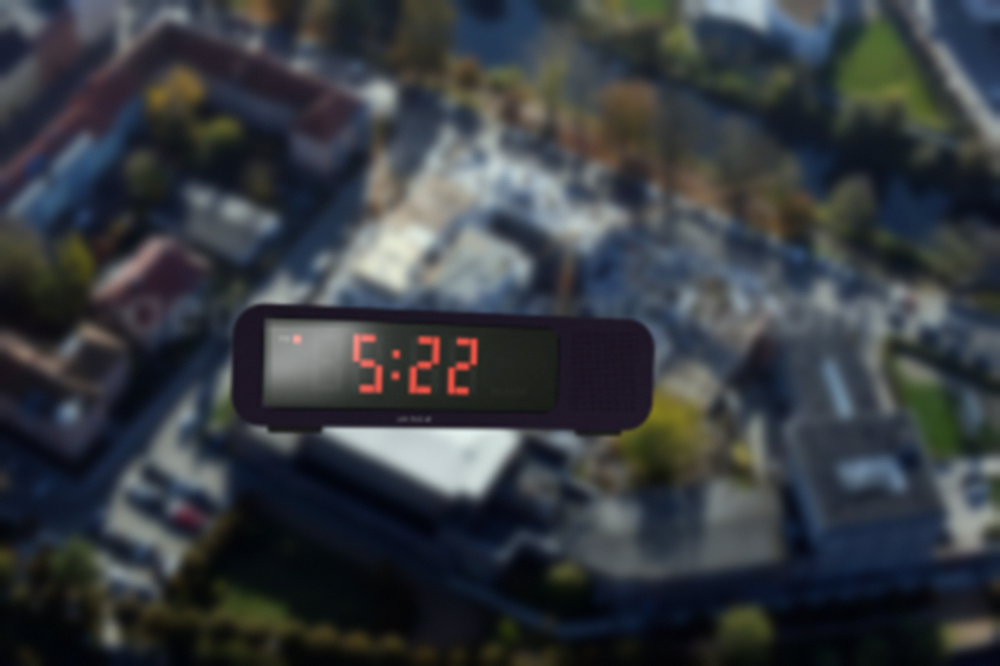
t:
5 h 22 min
